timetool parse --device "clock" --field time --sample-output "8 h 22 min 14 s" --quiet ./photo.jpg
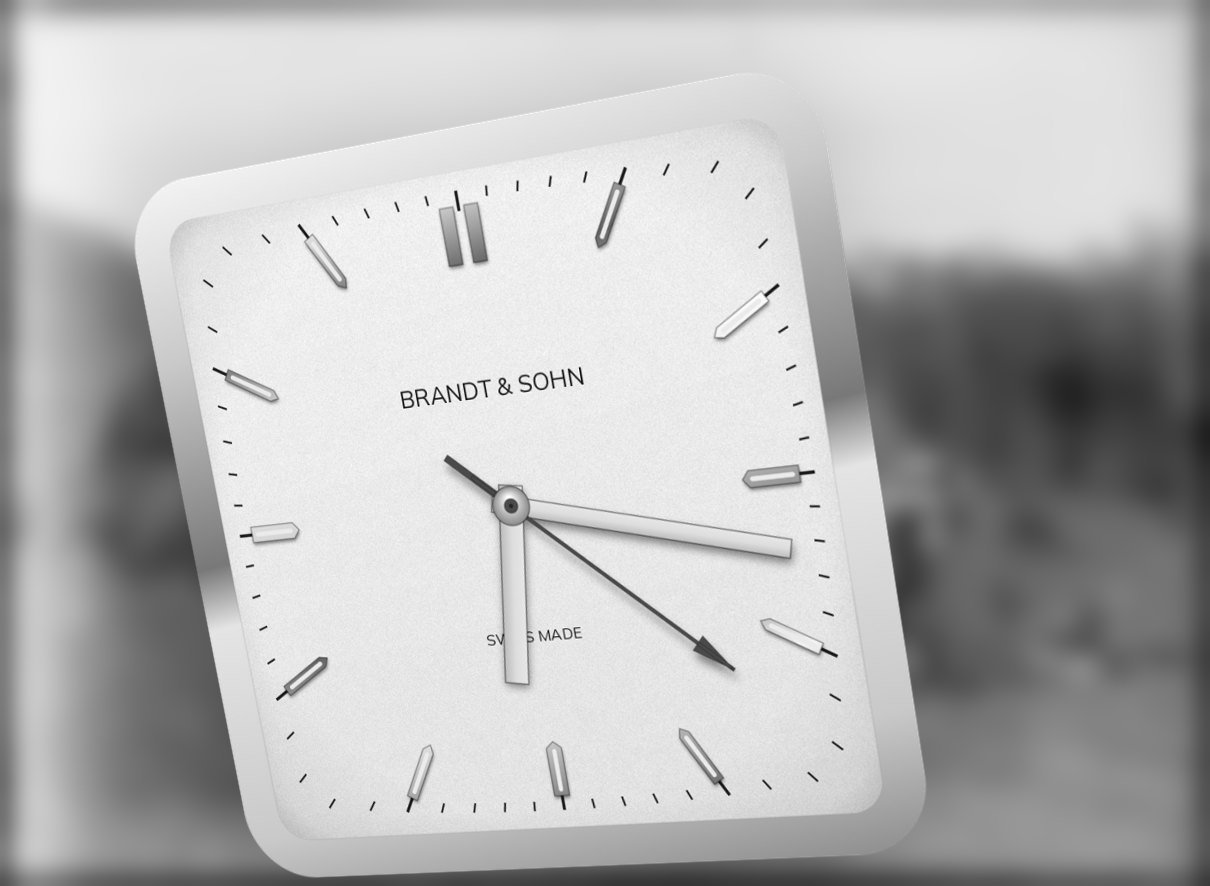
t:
6 h 17 min 22 s
